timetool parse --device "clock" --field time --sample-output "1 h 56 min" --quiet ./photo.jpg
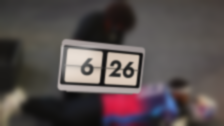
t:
6 h 26 min
